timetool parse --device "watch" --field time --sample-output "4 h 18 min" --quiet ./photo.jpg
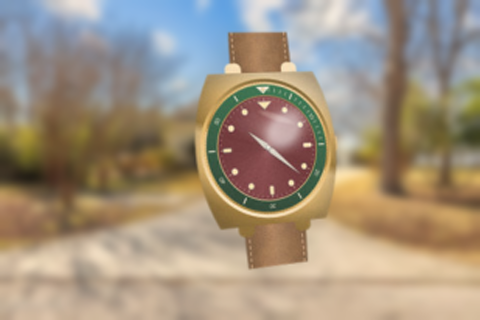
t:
10 h 22 min
